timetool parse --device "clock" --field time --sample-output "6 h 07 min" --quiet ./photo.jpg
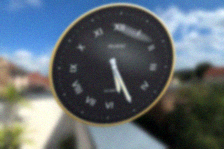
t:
5 h 25 min
